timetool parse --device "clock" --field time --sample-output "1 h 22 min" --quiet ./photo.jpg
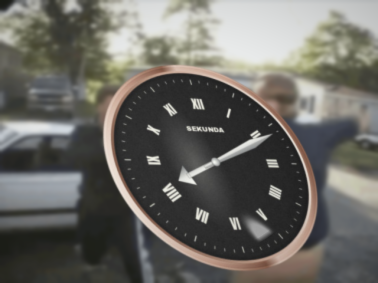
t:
8 h 11 min
